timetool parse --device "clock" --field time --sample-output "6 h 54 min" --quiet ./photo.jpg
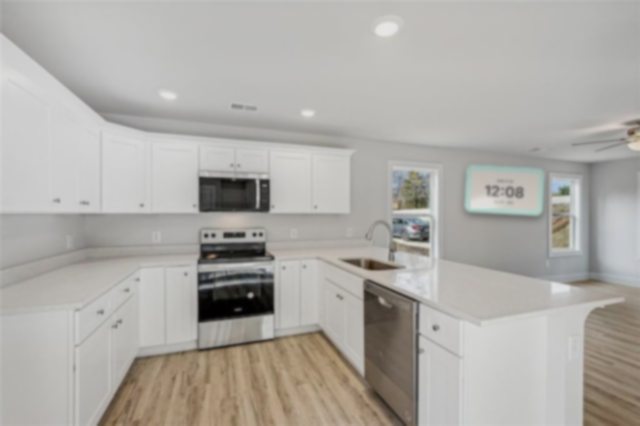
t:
12 h 08 min
